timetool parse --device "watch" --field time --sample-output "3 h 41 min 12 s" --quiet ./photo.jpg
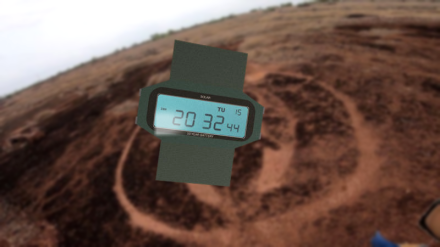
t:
20 h 32 min 44 s
